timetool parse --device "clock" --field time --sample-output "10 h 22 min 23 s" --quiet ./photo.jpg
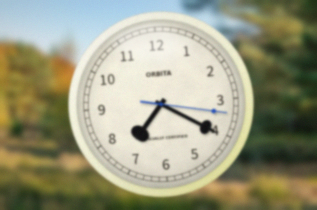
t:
7 h 20 min 17 s
